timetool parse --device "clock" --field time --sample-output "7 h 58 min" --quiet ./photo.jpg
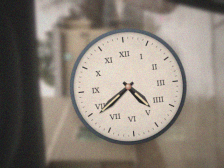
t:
4 h 39 min
